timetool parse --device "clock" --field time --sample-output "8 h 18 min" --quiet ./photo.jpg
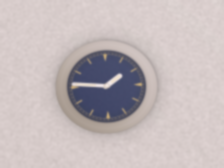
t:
1 h 46 min
